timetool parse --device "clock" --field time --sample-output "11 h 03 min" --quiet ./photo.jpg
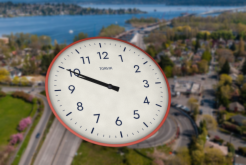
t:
9 h 50 min
